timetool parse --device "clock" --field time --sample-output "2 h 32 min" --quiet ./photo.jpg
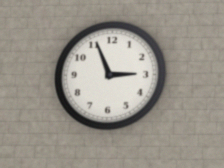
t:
2 h 56 min
